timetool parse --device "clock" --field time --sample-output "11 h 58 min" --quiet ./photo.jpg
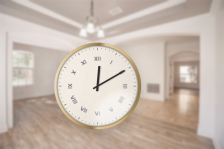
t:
12 h 10 min
